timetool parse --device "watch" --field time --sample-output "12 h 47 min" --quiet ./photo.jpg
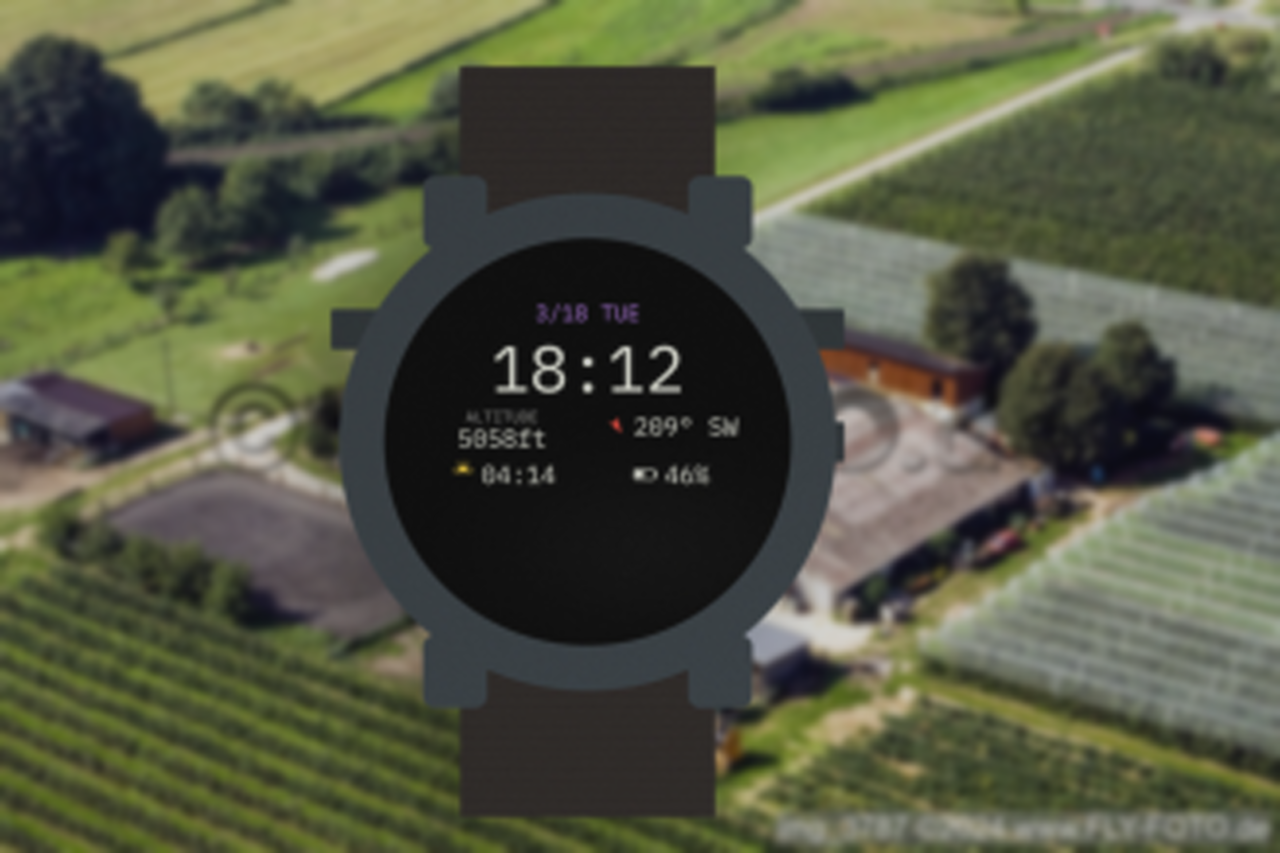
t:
18 h 12 min
